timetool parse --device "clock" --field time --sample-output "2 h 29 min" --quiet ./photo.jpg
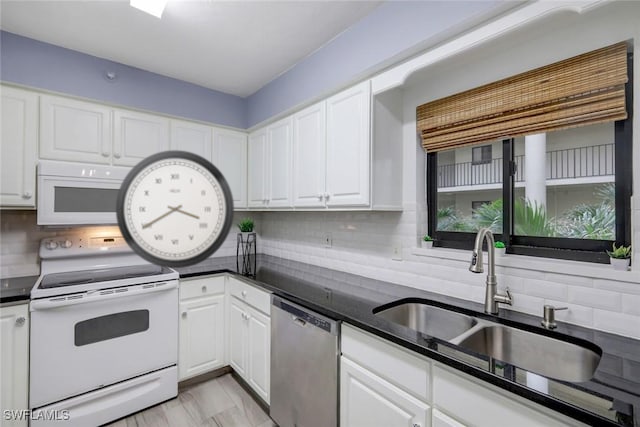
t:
3 h 40 min
